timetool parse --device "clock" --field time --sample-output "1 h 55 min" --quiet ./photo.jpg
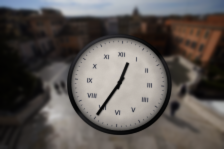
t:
12 h 35 min
